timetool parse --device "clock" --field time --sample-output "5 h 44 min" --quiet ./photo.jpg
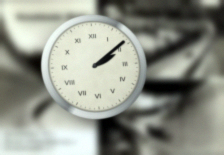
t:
2 h 09 min
